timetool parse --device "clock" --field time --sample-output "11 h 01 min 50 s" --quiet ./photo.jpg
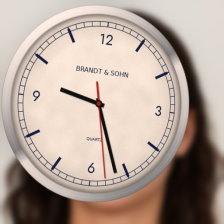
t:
9 h 26 min 28 s
